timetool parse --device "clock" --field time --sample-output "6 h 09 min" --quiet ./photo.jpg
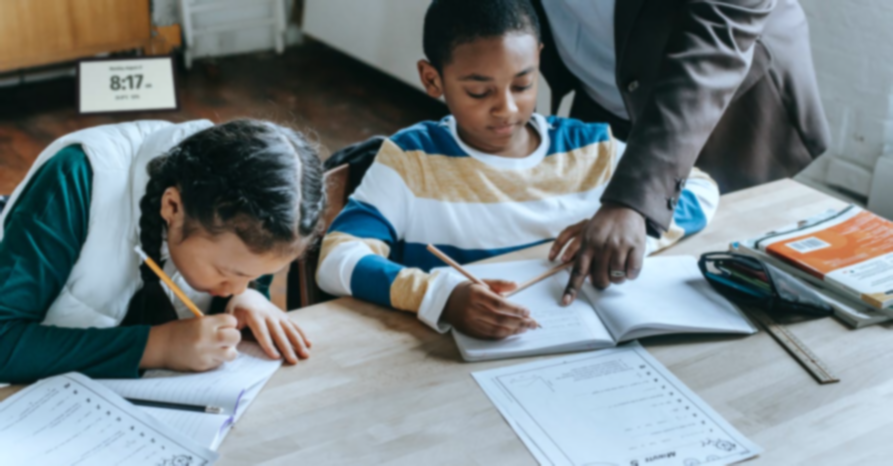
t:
8 h 17 min
